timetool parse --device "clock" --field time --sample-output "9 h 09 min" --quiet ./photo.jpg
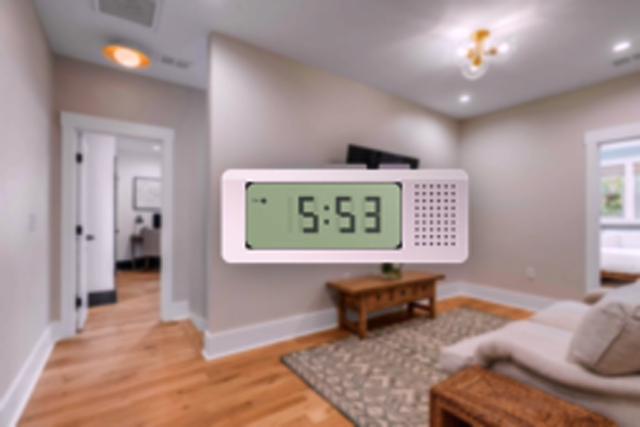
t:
5 h 53 min
